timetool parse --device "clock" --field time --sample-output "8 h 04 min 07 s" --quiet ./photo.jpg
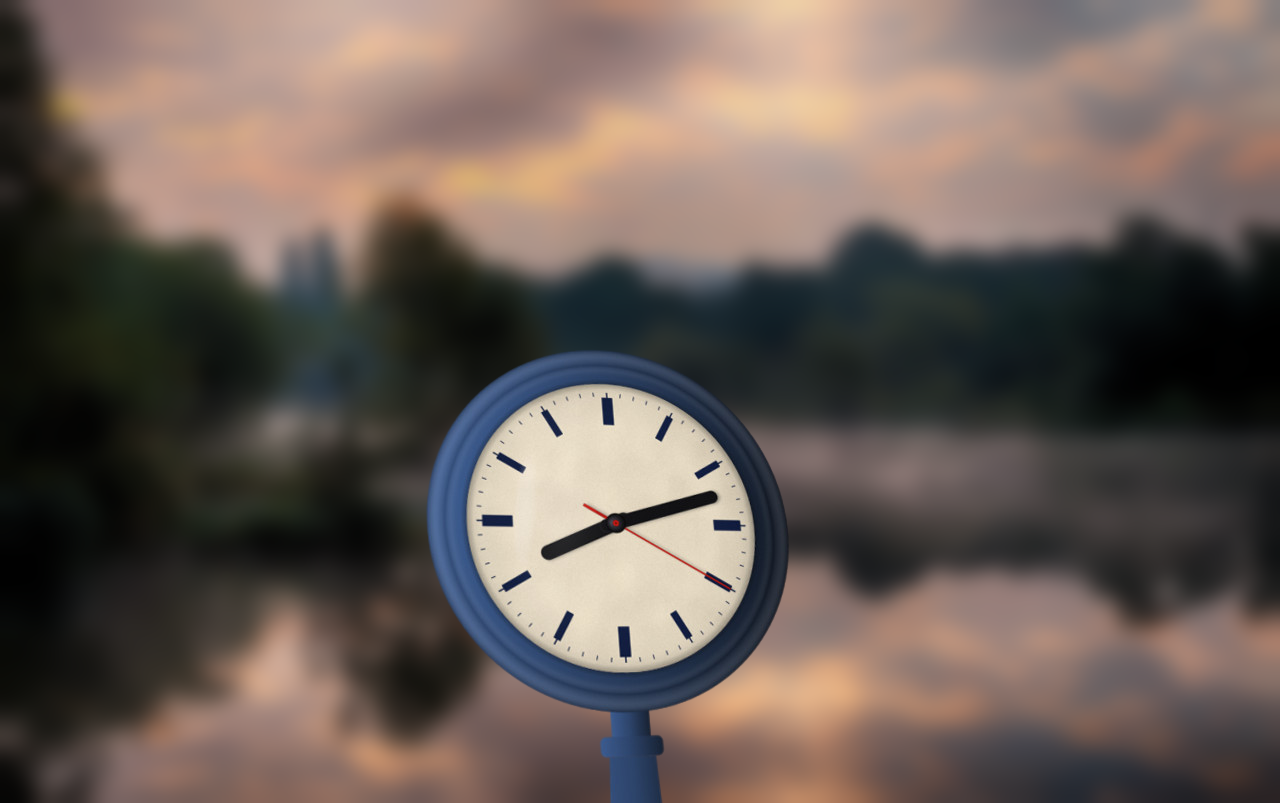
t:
8 h 12 min 20 s
